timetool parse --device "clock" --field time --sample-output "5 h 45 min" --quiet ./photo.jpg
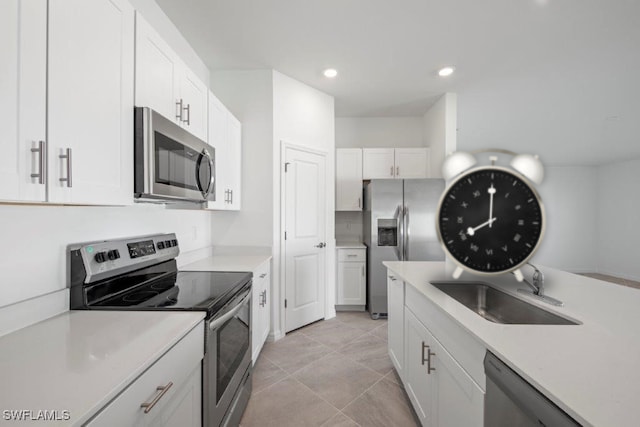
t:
8 h 00 min
